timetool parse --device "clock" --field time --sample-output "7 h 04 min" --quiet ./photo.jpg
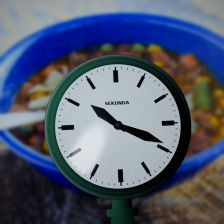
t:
10 h 19 min
